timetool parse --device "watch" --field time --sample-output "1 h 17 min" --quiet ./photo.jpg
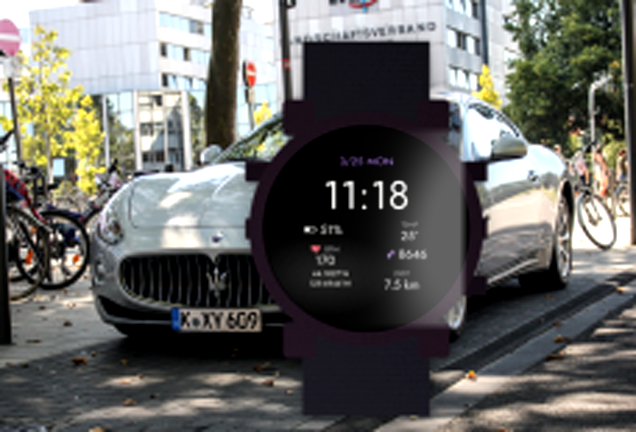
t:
11 h 18 min
